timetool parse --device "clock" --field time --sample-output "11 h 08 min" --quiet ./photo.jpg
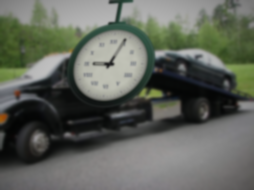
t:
9 h 04 min
